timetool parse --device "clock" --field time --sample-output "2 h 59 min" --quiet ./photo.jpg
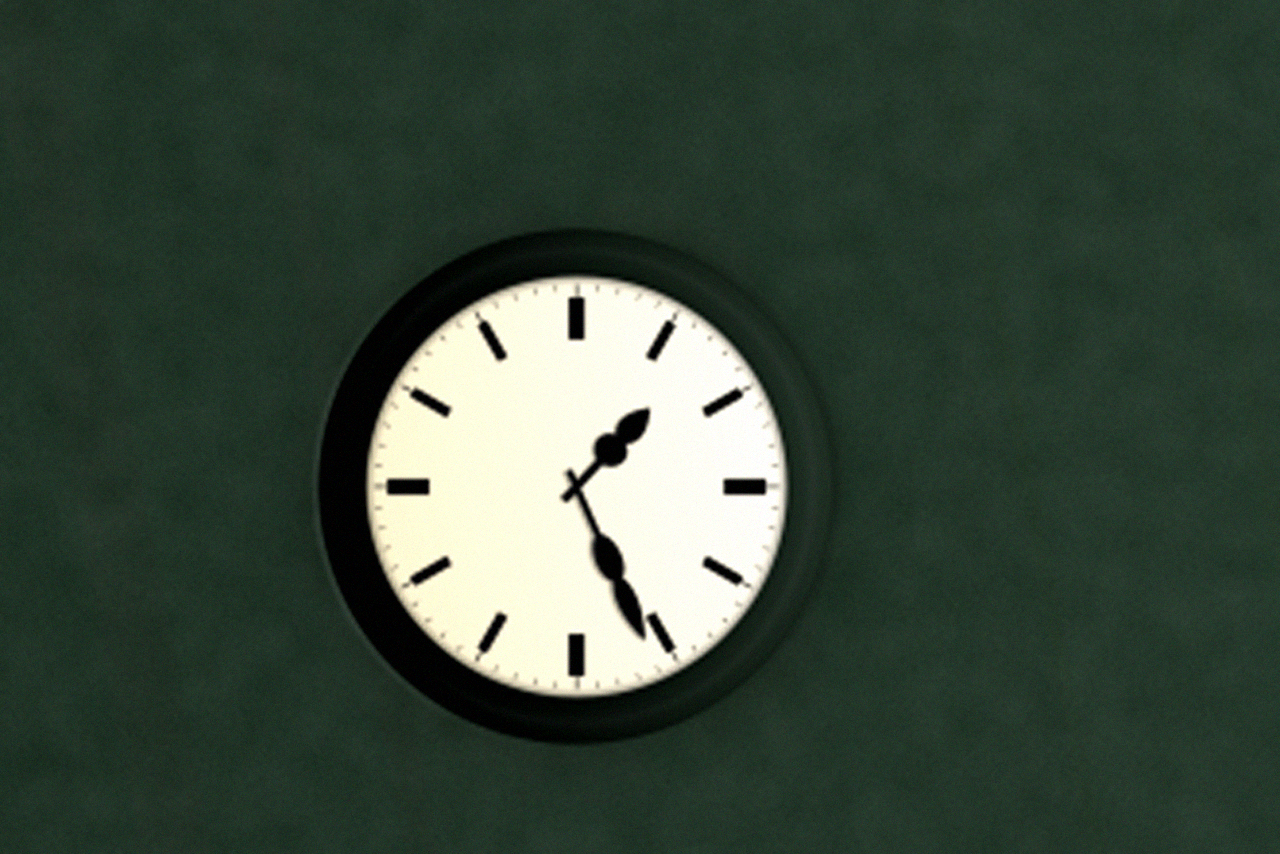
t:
1 h 26 min
